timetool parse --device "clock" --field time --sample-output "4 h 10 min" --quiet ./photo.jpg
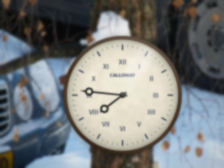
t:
7 h 46 min
